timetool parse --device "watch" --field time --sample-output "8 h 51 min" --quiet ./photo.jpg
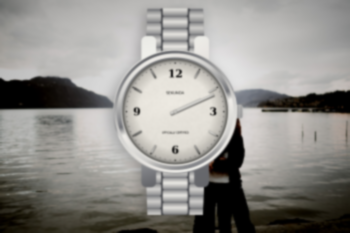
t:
2 h 11 min
